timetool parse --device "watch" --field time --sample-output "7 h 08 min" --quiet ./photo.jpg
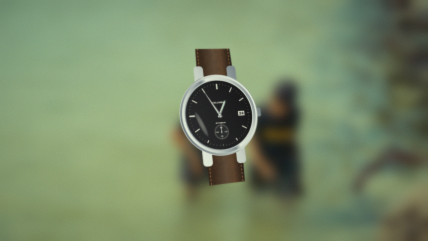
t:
12 h 55 min
